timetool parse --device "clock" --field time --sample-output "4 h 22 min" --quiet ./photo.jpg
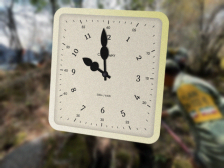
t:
9 h 59 min
